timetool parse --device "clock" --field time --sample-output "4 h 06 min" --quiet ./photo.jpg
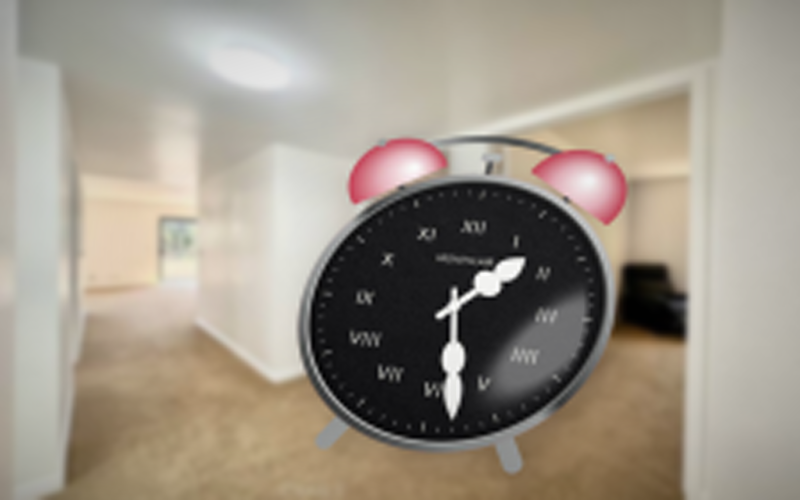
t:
1 h 28 min
